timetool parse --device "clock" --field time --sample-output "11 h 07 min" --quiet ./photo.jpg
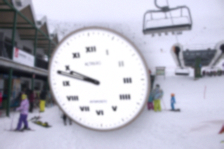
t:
9 h 48 min
